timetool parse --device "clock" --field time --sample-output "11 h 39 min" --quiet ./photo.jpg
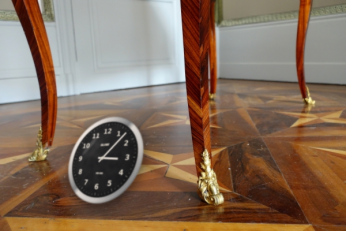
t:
3 h 07 min
